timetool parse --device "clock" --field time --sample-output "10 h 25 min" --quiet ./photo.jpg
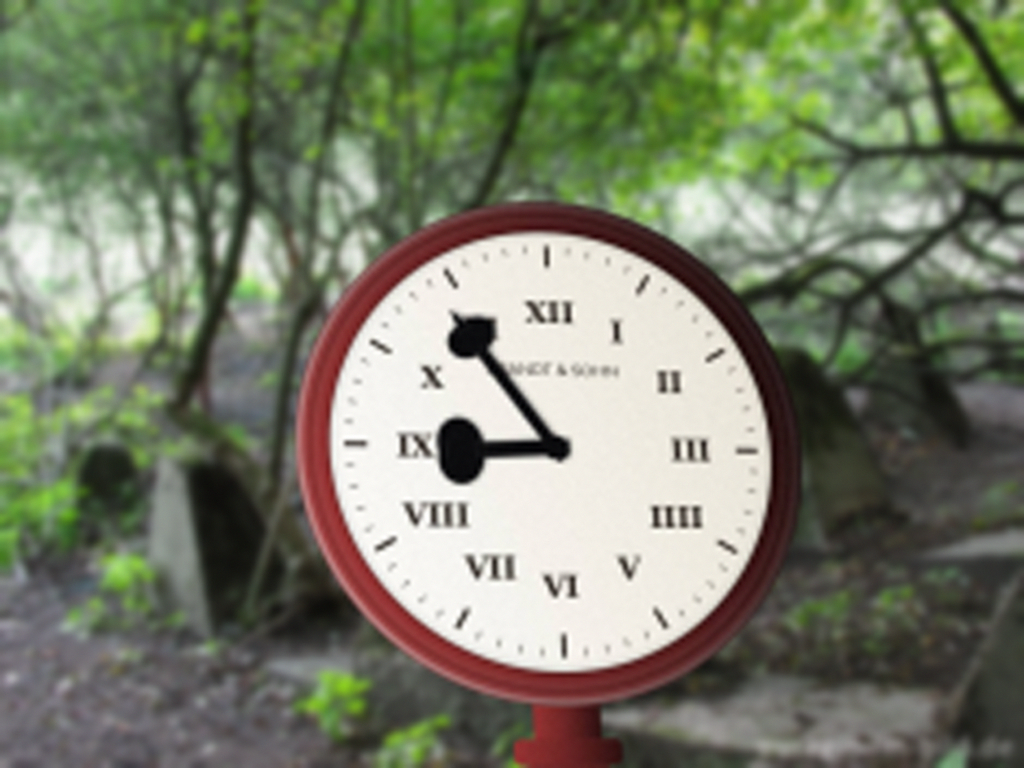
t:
8 h 54 min
